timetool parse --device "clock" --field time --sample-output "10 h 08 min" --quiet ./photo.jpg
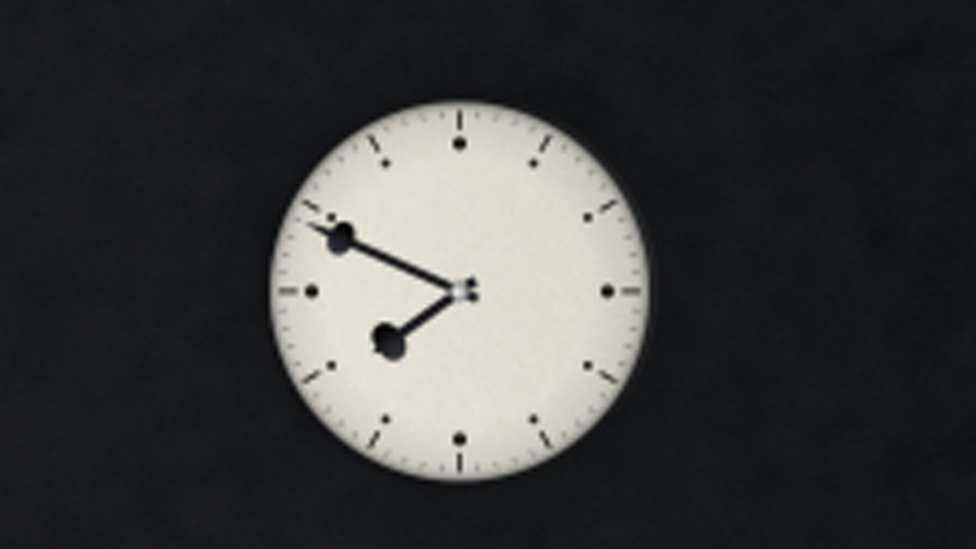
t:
7 h 49 min
